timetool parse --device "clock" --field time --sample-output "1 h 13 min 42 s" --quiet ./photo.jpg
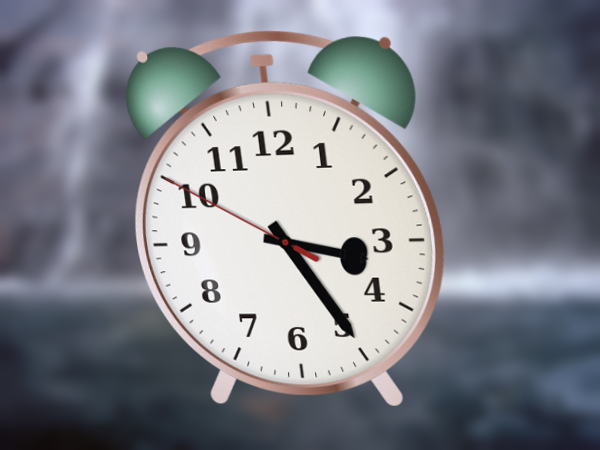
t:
3 h 24 min 50 s
